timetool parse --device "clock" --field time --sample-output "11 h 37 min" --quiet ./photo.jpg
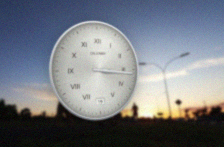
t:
3 h 16 min
